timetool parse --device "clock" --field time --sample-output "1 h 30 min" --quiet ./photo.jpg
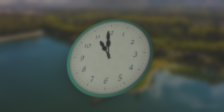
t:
10 h 59 min
